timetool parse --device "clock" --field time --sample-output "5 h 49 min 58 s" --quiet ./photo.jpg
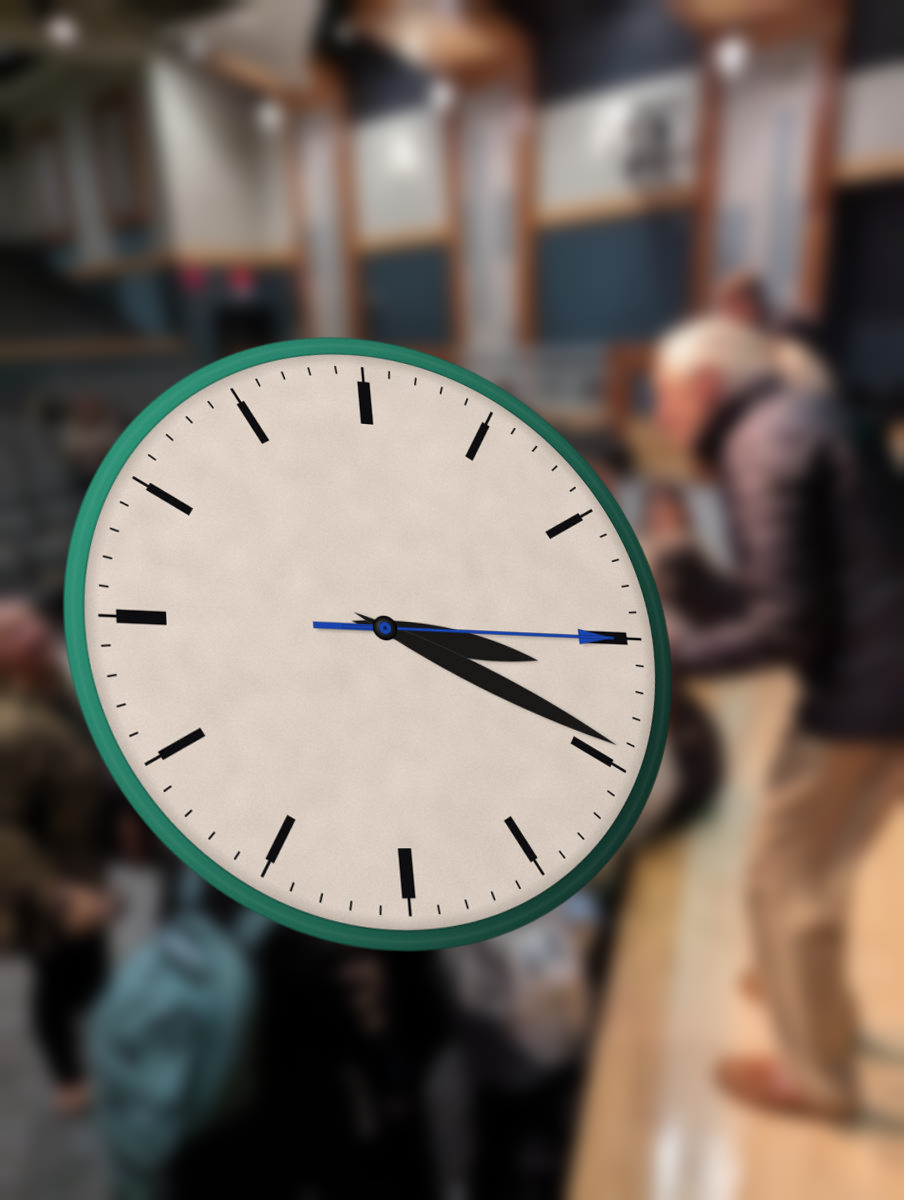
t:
3 h 19 min 15 s
